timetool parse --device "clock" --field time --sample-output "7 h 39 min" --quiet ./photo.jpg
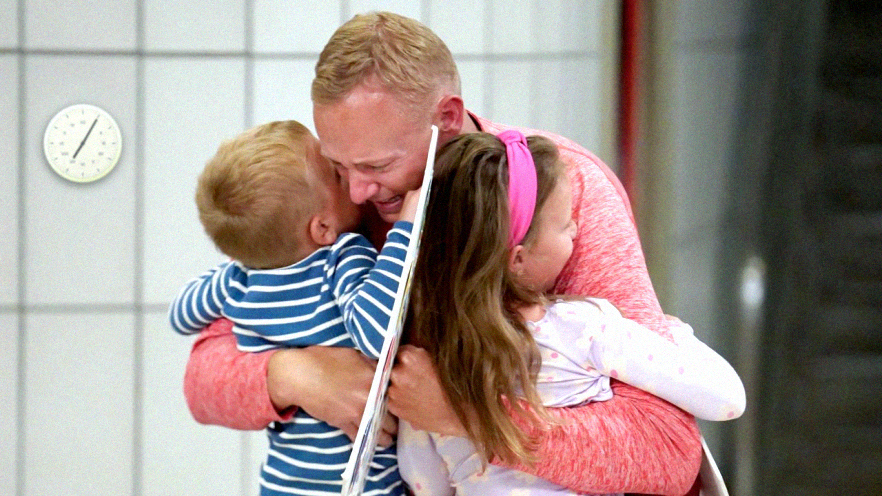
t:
7 h 05 min
